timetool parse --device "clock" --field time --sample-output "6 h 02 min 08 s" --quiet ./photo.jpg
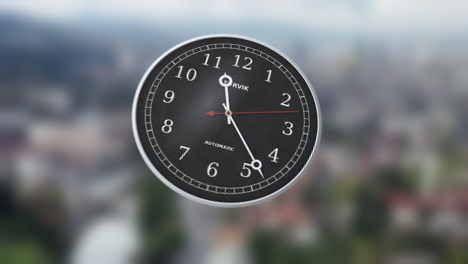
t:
11 h 23 min 12 s
